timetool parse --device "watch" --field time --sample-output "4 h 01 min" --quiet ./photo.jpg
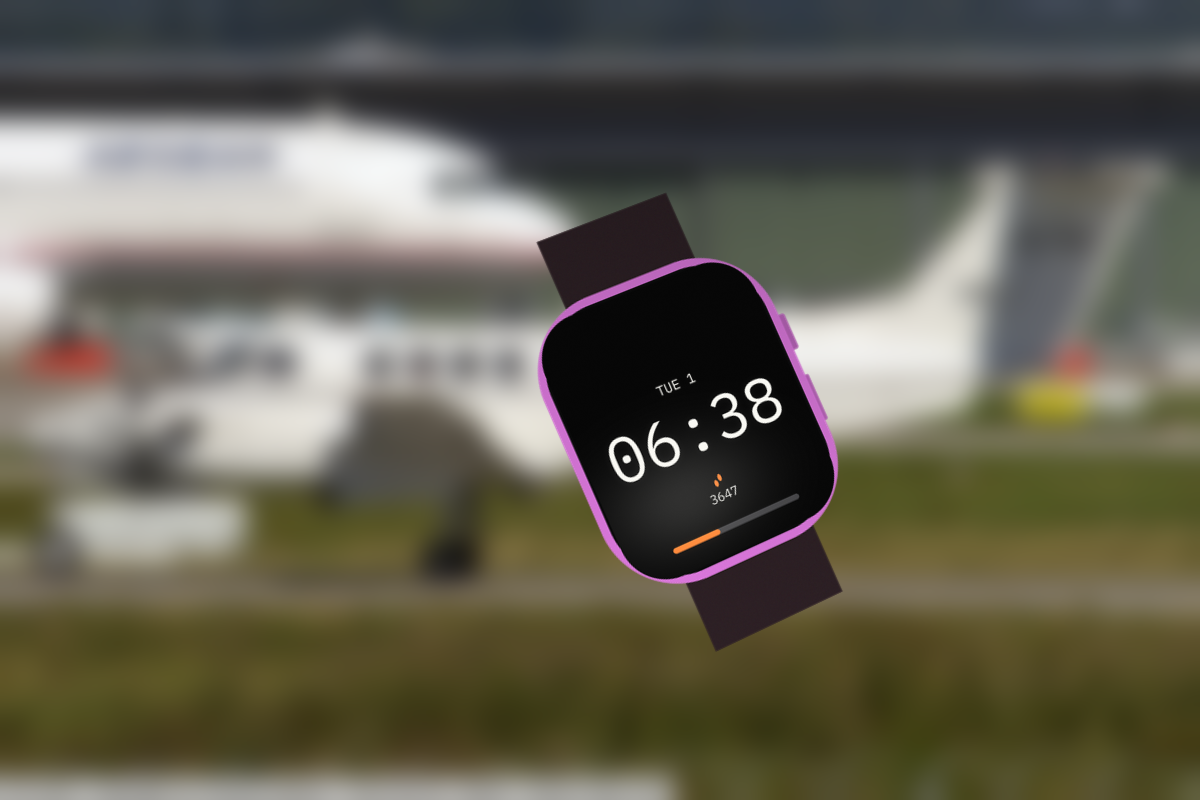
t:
6 h 38 min
